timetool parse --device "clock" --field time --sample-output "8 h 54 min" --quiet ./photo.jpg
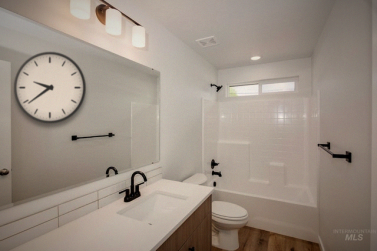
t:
9 h 39 min
